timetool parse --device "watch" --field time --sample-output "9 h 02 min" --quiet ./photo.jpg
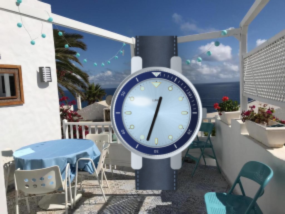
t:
12 h 33 min
